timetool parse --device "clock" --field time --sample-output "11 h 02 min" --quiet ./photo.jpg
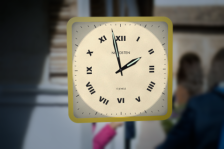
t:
1 h 58 min
